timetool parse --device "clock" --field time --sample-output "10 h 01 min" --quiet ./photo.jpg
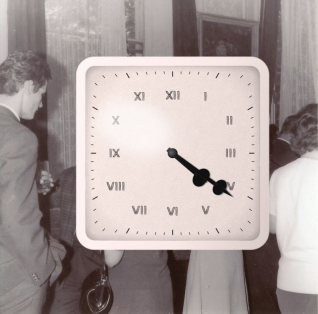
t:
4 h 21 min
